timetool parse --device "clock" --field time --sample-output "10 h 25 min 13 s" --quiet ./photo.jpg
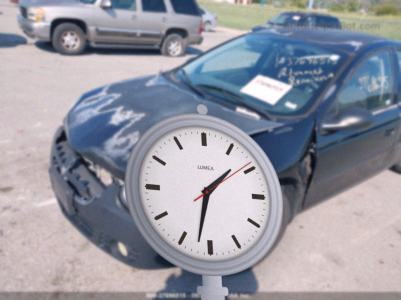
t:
1 h 32 min 09 s
